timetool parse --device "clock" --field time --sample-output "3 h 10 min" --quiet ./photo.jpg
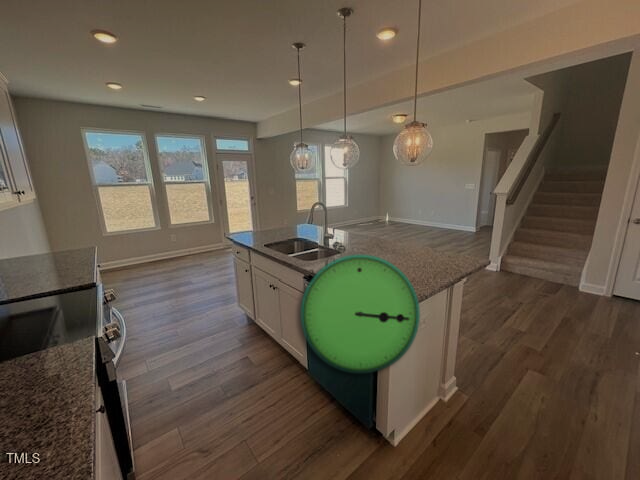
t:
3 h 16 min
